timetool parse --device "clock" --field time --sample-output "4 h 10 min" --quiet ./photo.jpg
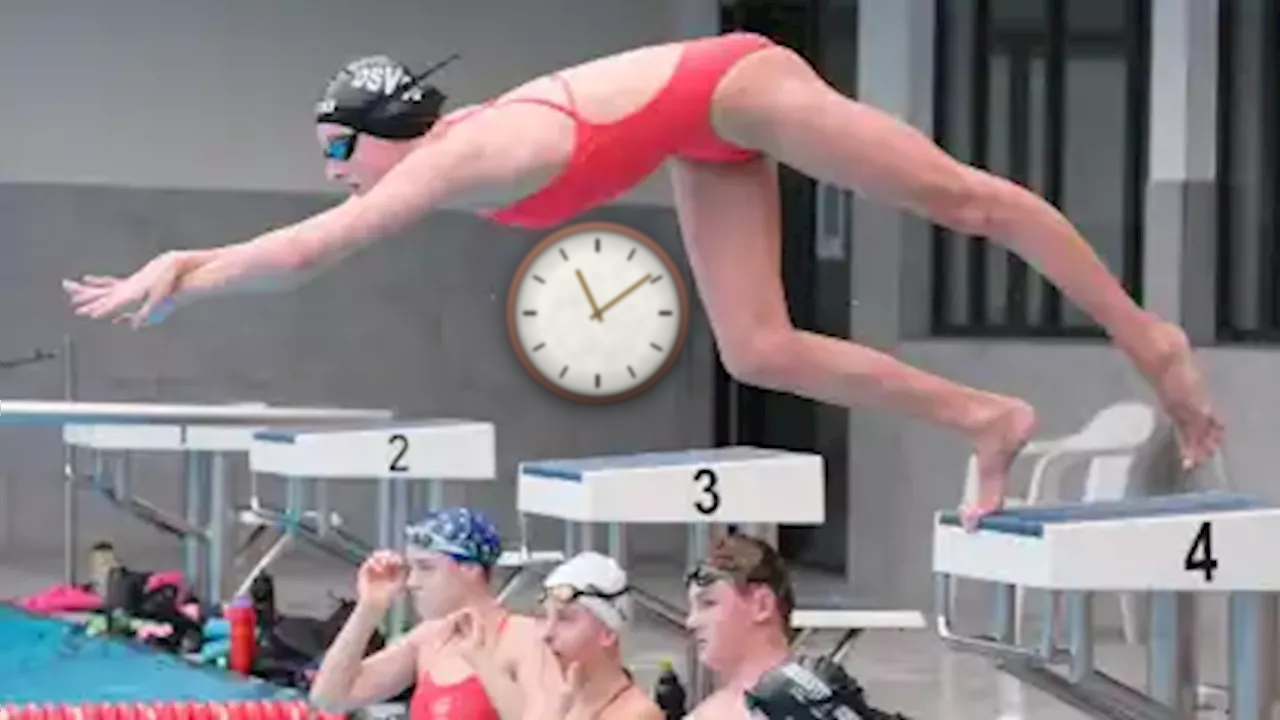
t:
11 h 09 min
